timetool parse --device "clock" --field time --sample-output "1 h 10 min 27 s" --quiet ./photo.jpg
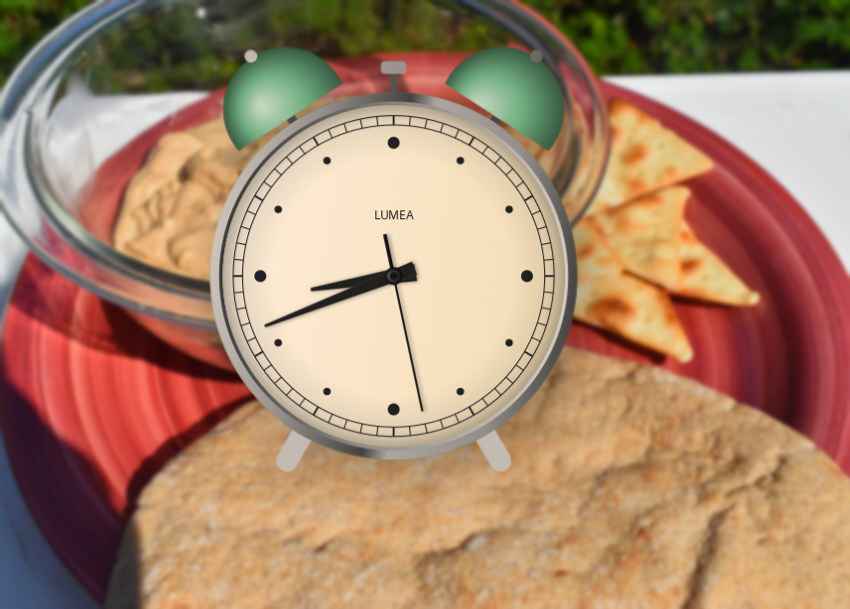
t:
8 h 41 min 28 s
